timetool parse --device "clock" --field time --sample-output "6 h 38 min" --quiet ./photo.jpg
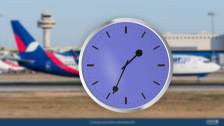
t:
1 h 34 min
